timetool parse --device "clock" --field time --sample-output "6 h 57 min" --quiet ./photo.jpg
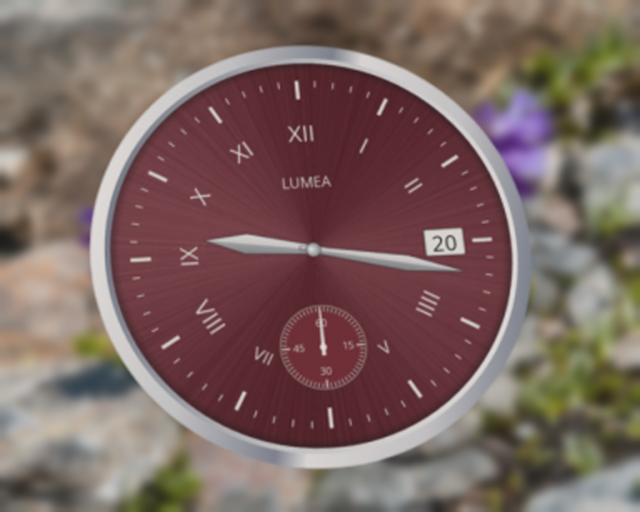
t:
9 h 17 min
